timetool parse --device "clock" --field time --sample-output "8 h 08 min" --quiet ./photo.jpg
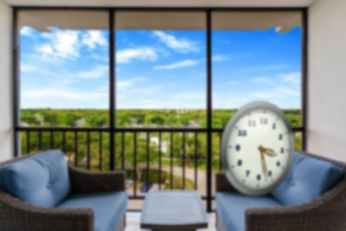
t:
3 h 27 min
